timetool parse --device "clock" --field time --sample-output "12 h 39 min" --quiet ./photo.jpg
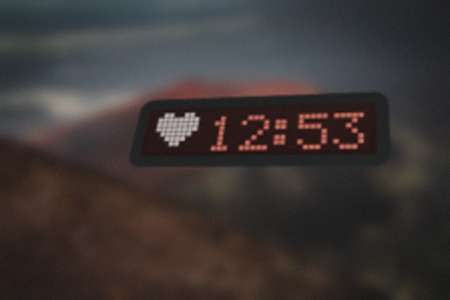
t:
12 h 53 min
